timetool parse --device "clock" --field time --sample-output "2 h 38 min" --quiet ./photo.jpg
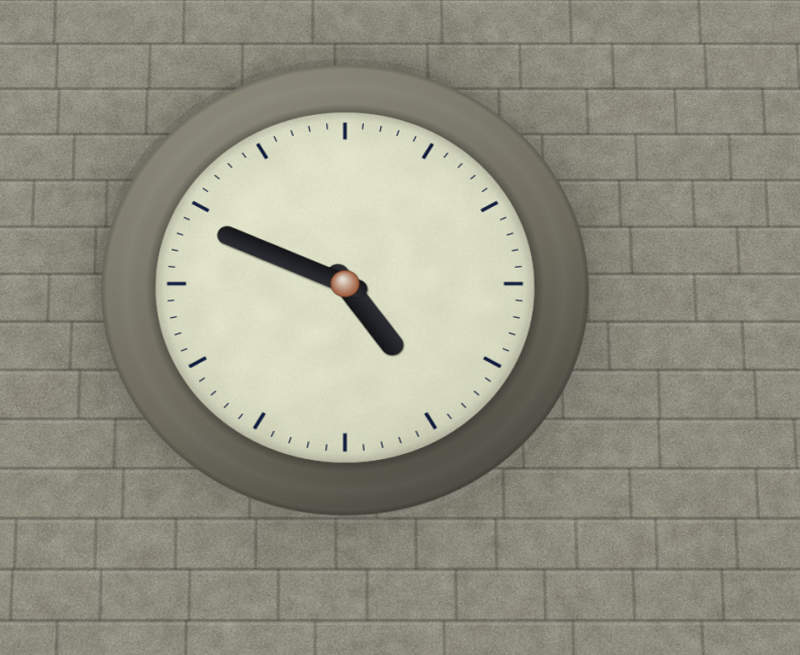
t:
4 h 49 min
